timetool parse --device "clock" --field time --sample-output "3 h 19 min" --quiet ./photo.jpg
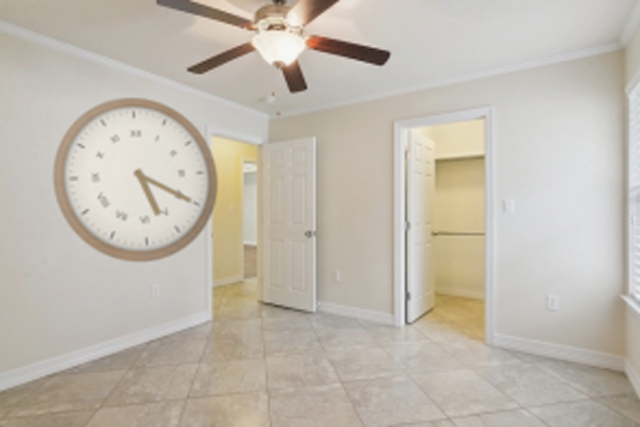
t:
5 h 20 min
